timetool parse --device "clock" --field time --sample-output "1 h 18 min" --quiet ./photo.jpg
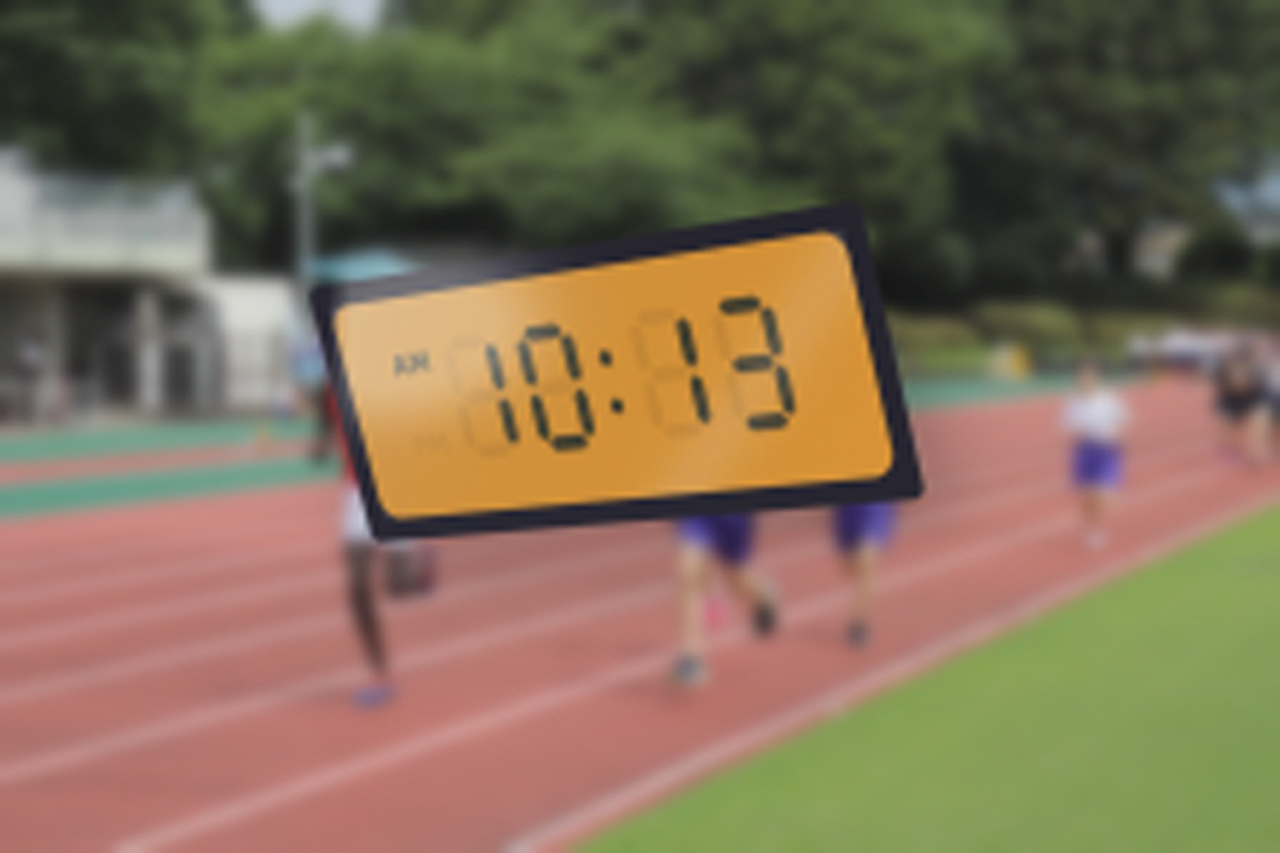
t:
10 h 13 min
